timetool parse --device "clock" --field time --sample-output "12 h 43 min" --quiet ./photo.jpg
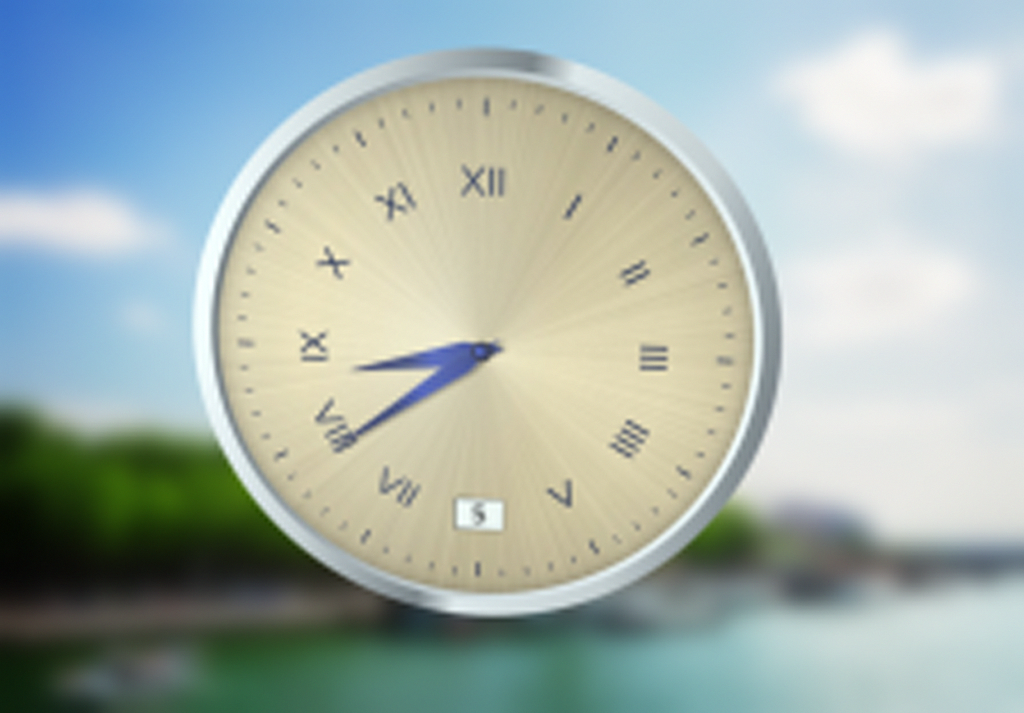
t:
8 h 39 min
